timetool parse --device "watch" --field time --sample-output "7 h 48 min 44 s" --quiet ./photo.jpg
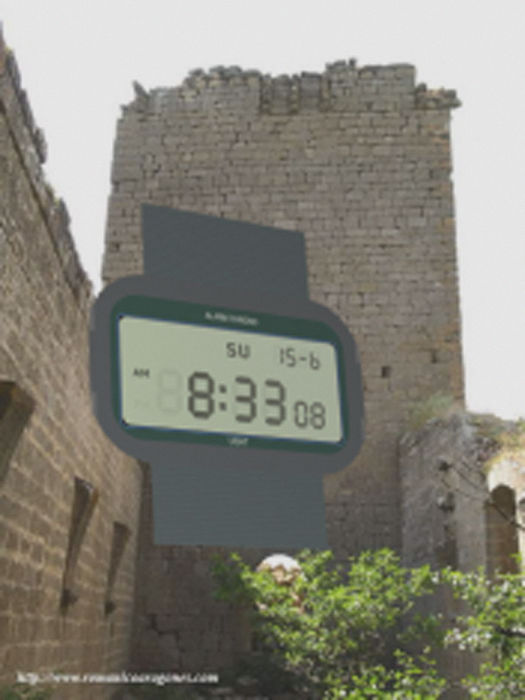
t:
8 h 33 min 08 s
